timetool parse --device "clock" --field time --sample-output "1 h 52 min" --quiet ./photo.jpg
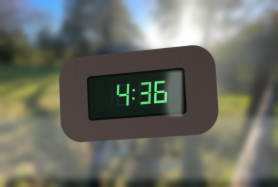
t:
4 h 36 min
